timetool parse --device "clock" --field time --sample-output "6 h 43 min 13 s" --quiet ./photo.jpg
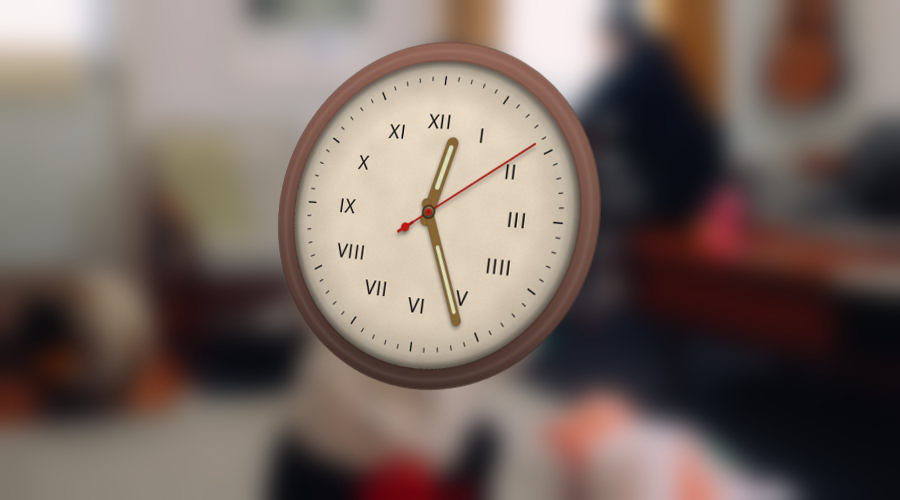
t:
12 h 26 min 09 s
